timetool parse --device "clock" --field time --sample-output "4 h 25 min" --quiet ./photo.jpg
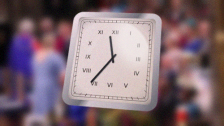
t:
11 h 36 min
